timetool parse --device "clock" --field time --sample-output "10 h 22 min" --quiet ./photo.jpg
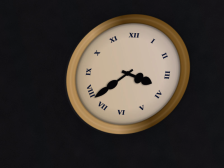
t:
3 h 38 min
